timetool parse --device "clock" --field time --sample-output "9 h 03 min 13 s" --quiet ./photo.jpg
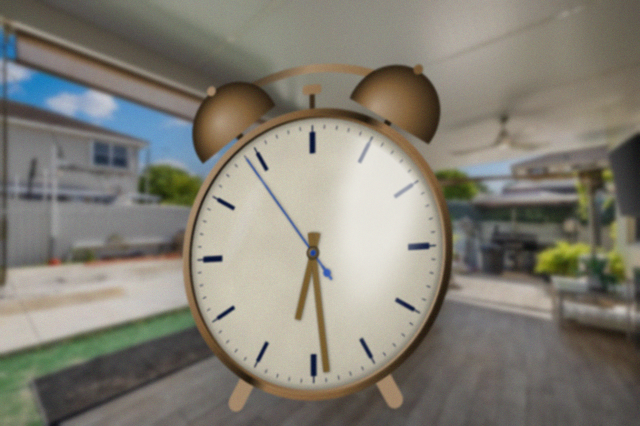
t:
6 h 28 min 54 s
